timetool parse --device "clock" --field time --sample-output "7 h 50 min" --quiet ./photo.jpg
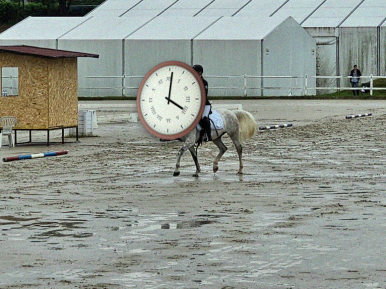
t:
4 h 01 min
